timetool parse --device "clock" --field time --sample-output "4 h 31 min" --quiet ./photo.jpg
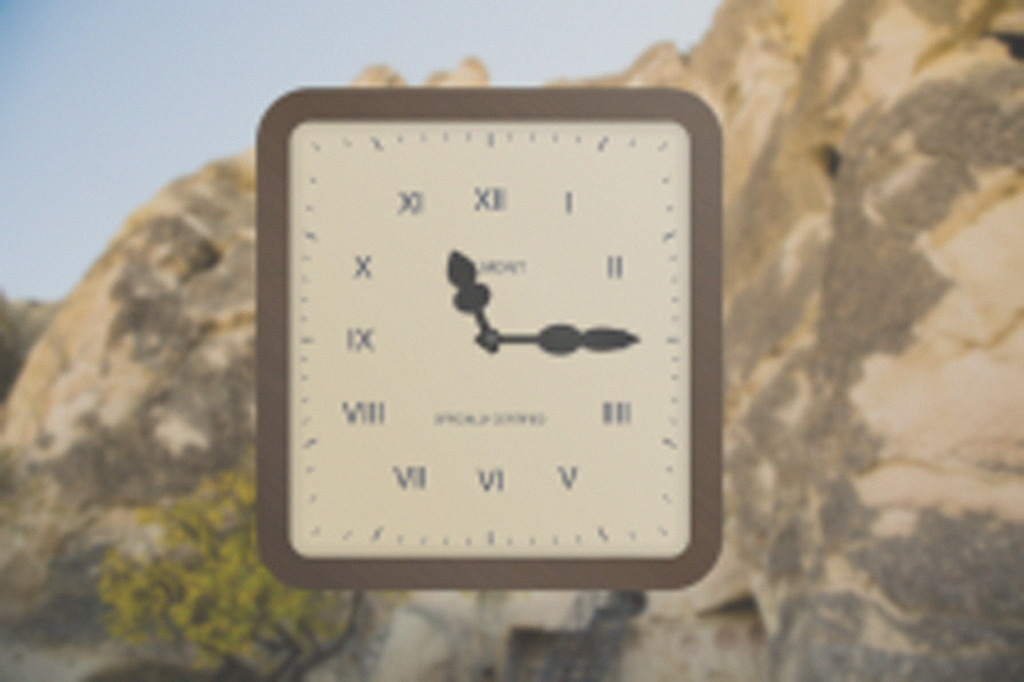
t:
11 h 15 min
